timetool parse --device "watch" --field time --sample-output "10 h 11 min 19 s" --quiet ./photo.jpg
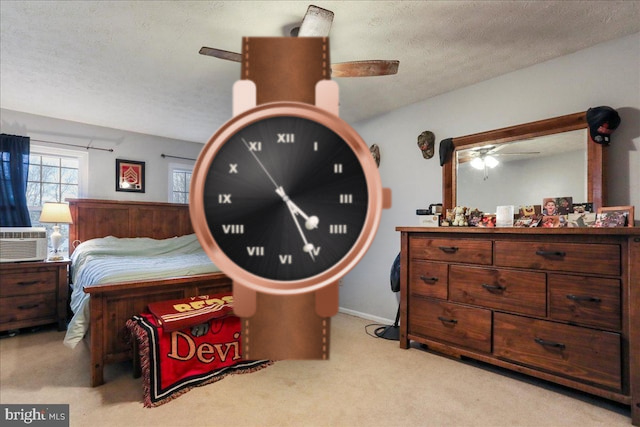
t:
4 h 25 min 54 s
